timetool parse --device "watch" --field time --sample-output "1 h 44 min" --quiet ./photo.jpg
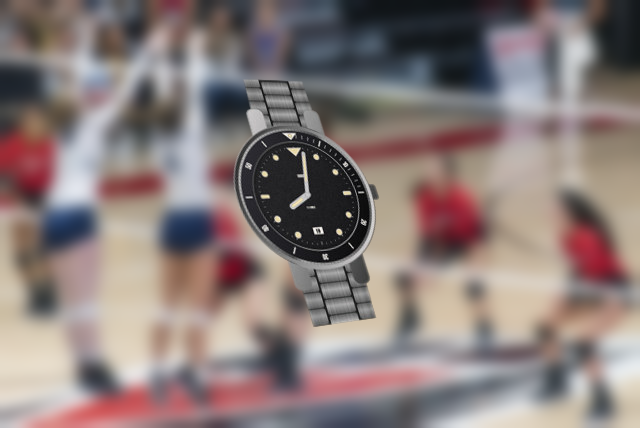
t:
8 h 02 min
